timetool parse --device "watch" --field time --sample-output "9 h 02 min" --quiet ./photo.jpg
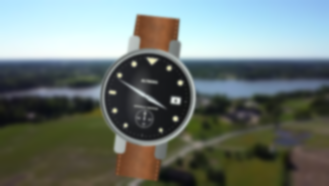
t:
3 h 49 min
